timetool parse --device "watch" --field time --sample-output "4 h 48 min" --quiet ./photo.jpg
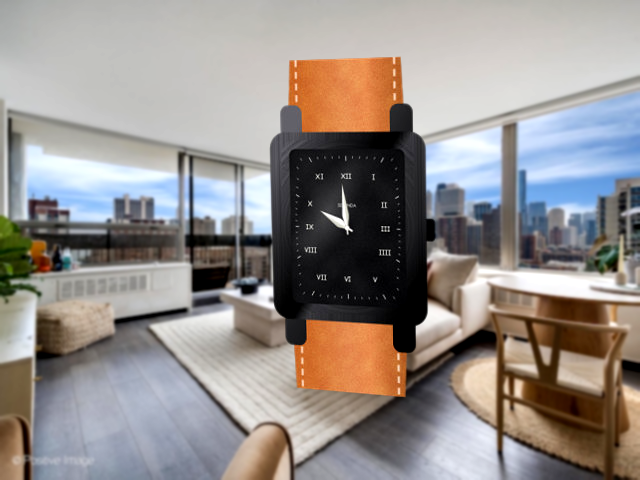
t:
9 h 59 min
